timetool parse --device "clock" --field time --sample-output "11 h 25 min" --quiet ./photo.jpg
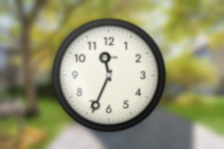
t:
11 h 34 min
